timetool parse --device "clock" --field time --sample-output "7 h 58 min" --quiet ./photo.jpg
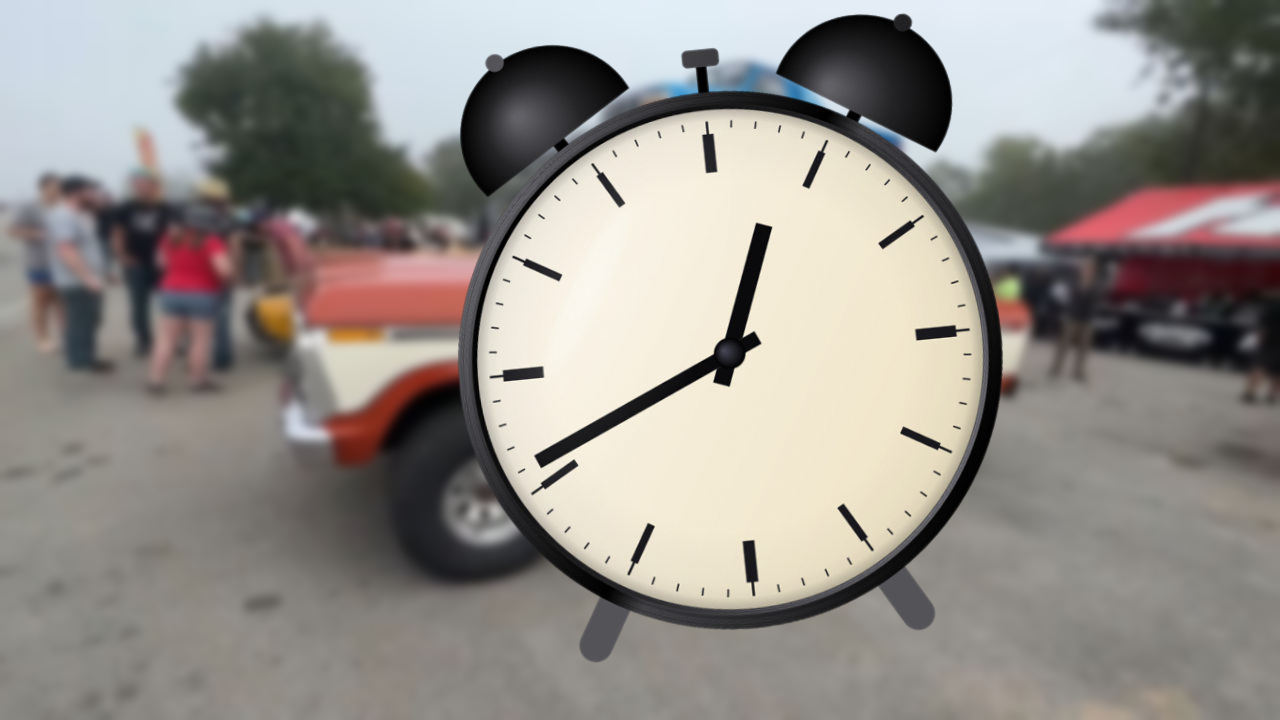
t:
12 h 41 min
